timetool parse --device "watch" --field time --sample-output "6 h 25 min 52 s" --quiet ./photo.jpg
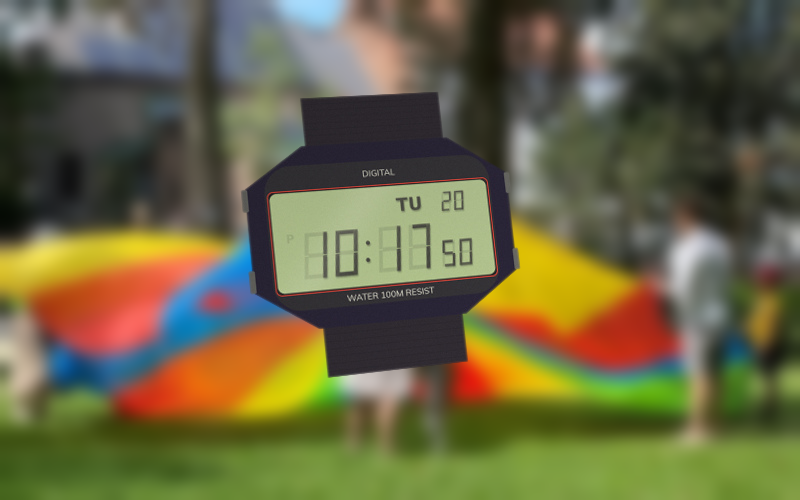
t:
10 h 17 min 50 s
